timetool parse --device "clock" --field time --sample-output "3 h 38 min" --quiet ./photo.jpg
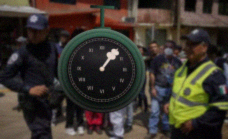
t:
1 h 06 min
